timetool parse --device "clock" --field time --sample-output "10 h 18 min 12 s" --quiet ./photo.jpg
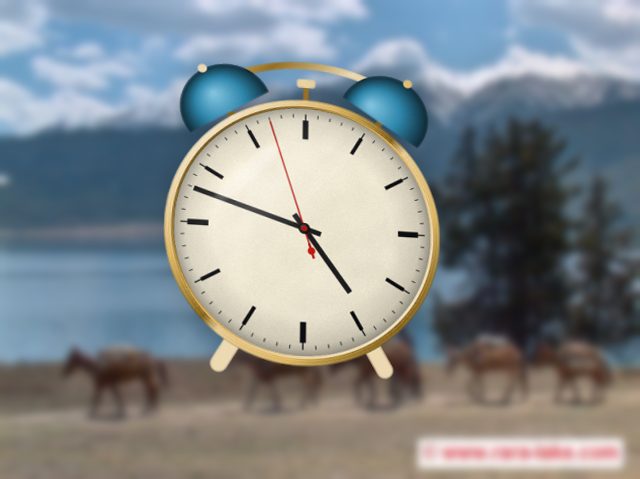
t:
4 h 47 min 57 s
